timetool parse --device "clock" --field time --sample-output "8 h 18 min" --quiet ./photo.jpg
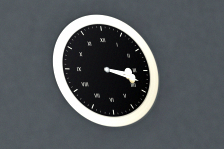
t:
3 h 18 min
